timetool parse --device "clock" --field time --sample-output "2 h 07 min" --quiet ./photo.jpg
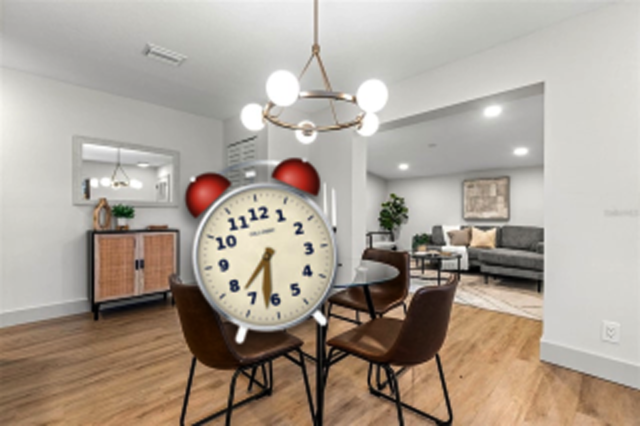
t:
7 h 32 min
